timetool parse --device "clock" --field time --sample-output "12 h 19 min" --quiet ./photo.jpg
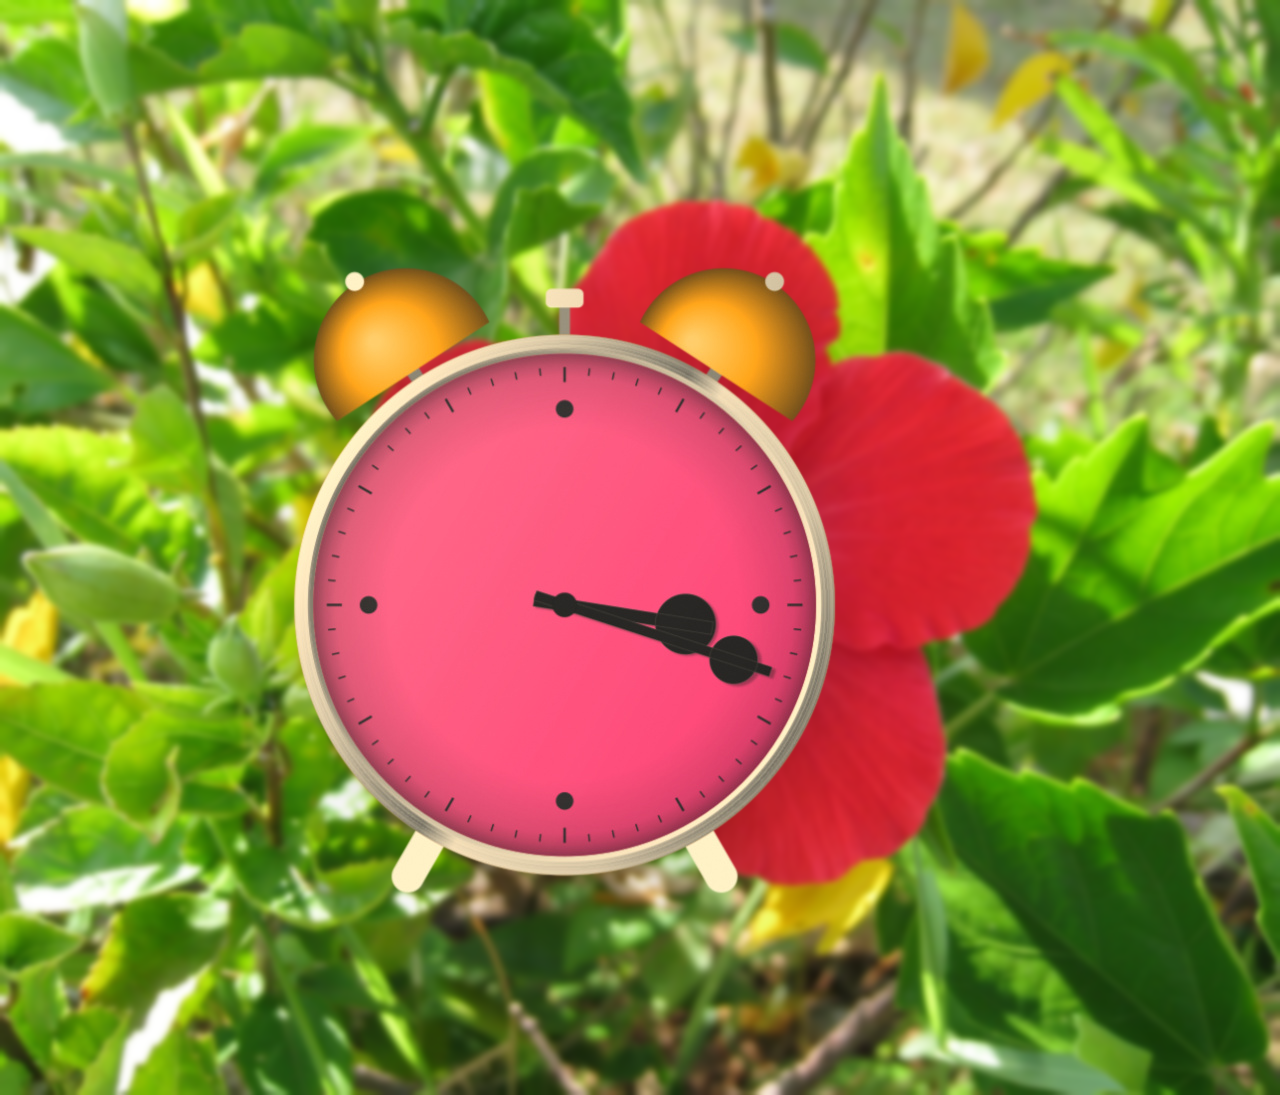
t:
3 h 18 min
